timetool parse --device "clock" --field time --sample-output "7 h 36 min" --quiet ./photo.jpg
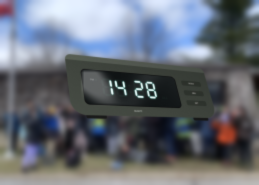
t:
14 h 28 min
